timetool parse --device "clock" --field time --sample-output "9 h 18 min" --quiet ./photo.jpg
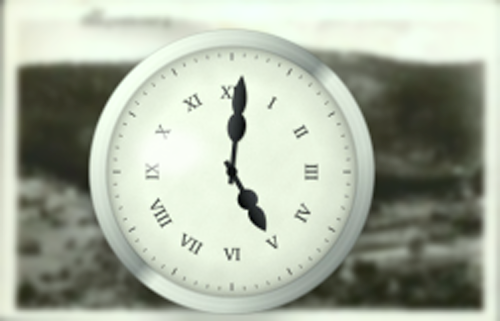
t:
5 h 01 min
